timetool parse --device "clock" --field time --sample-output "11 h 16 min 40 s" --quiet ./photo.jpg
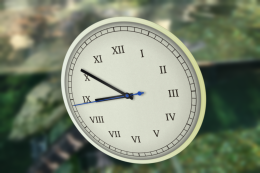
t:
8 h 50 min 44 s
